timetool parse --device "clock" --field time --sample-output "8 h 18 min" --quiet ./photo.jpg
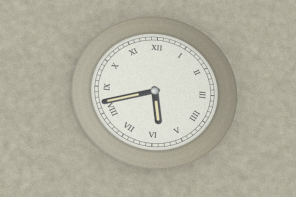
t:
5 h 42 min
